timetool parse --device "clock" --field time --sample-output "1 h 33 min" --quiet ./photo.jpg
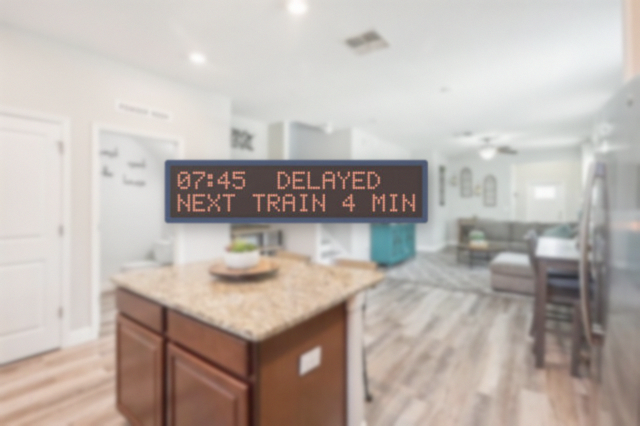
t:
7 h 45 min
